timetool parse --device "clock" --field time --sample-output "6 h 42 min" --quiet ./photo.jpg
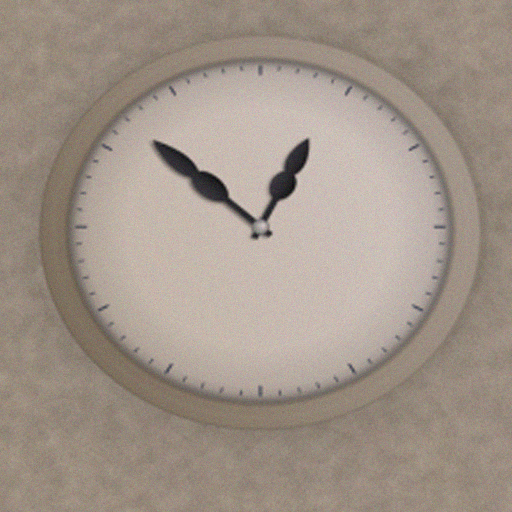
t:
12 h 52 min
